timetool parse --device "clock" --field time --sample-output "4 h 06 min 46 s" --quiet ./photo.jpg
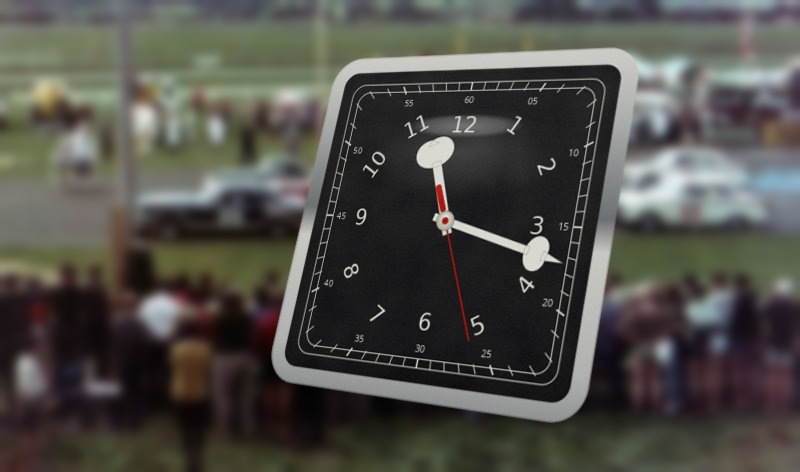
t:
11 h 17 min 26 s
